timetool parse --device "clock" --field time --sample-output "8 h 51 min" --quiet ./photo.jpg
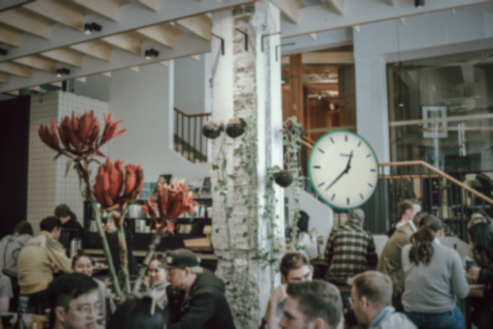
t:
12 h 38 min
